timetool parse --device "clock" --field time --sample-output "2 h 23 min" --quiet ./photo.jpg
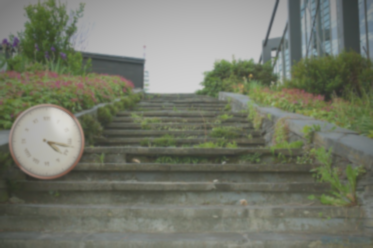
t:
4 h 17 min
